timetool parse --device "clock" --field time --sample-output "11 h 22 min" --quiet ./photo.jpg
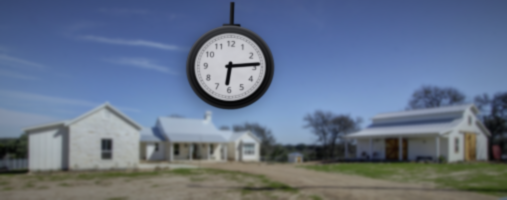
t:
6 h 14 min
